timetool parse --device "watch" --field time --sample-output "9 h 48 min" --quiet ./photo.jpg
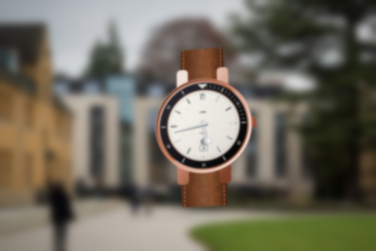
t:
5 h 43 min
